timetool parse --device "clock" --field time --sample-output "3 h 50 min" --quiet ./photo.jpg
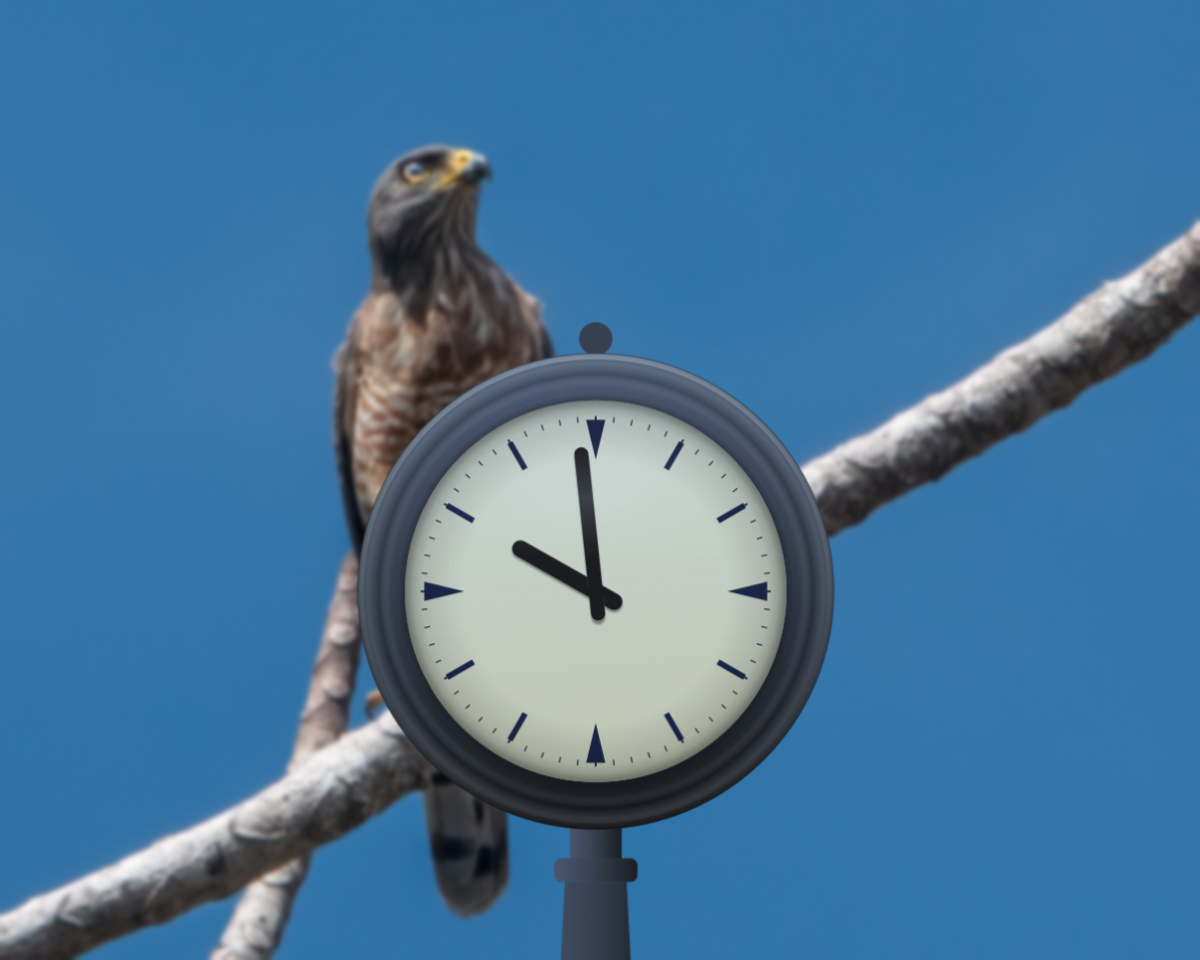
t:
9 h 59 min
